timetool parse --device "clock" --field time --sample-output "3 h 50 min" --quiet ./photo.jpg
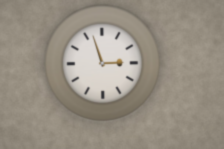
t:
2 h 57 min
